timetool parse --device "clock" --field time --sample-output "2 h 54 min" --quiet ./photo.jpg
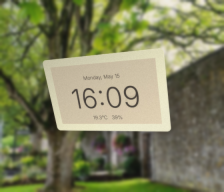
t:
16 h 09 min
